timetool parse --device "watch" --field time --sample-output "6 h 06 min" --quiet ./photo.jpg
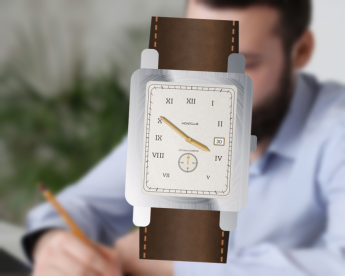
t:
3 h 51 min
